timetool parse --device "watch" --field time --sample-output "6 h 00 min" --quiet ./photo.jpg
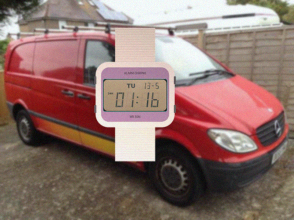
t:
1 h 16 min
